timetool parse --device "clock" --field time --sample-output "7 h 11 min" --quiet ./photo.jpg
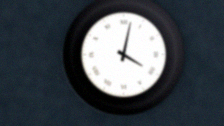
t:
4 h 02 min
